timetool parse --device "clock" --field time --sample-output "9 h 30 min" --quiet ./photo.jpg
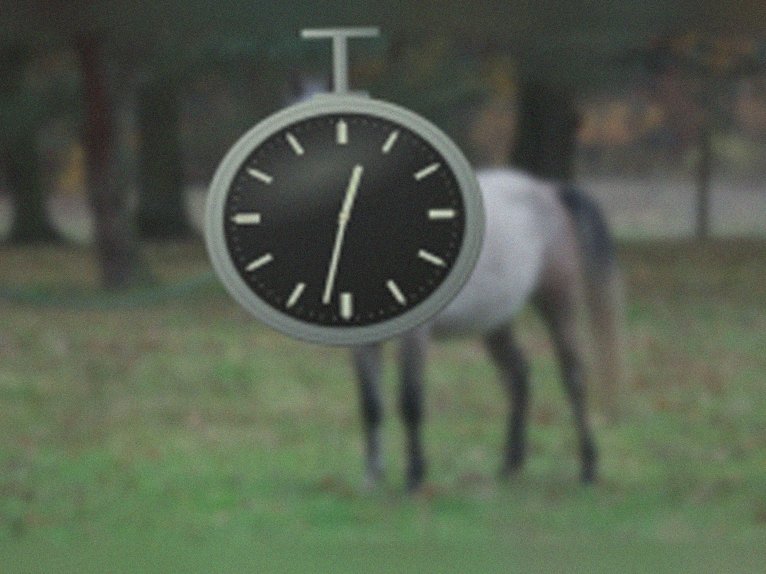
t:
12 h 32 min
